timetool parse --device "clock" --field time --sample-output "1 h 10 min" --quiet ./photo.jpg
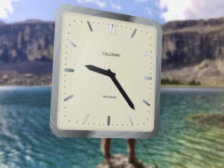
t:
9 h 23 min
